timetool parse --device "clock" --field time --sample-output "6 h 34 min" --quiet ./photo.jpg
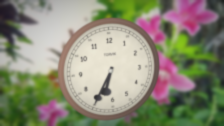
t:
6 h 35 min
